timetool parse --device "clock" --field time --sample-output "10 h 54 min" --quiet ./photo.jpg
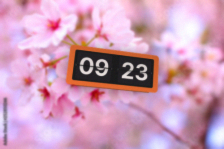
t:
9 h 23 min
